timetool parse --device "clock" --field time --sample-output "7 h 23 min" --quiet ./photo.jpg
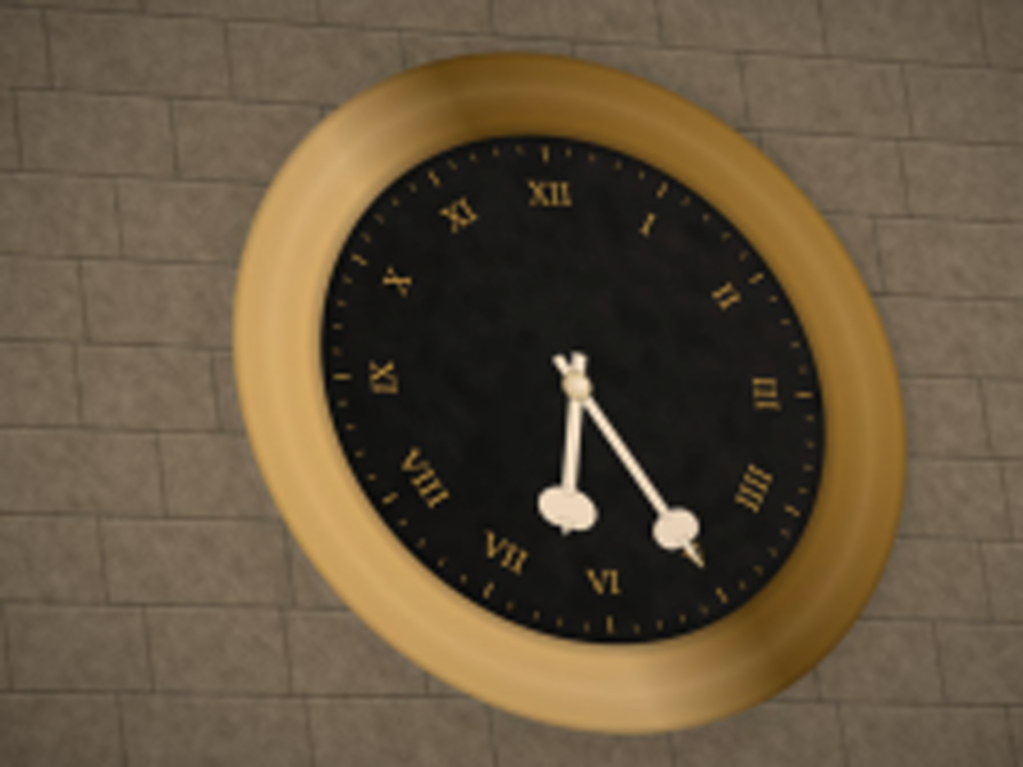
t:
6 h 25 min
